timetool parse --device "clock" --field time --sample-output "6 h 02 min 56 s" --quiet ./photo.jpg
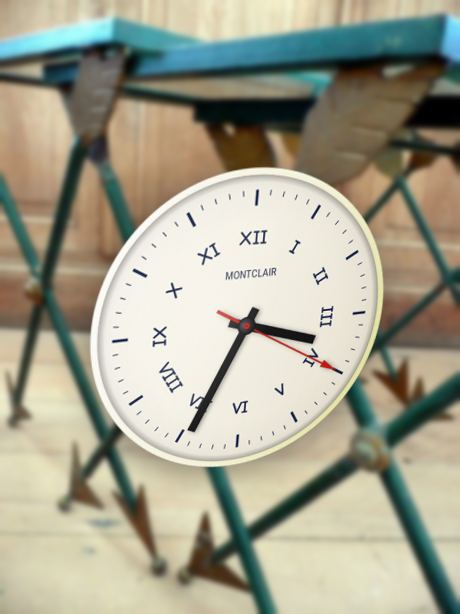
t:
3 h 34 min 20 s
